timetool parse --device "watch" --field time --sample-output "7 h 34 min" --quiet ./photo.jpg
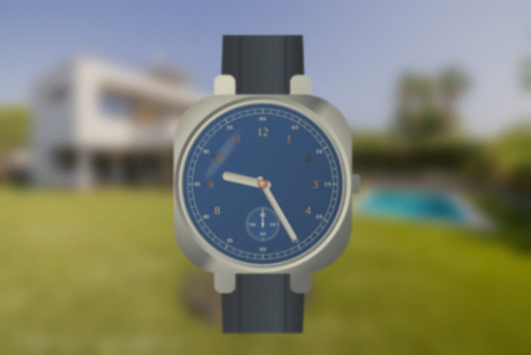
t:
9 h 25 min
